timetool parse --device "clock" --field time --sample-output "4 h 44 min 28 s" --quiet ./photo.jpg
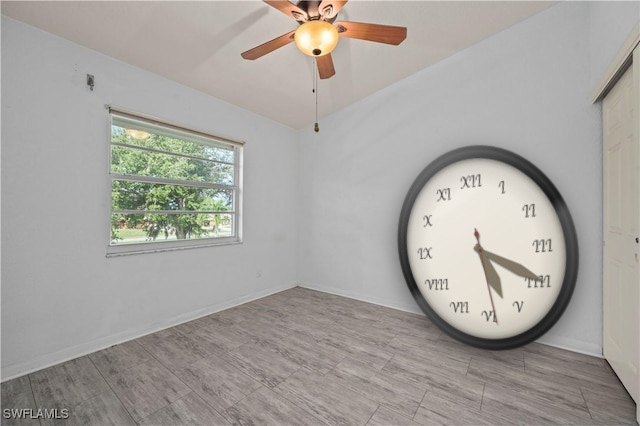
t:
5 h 19 min 29 s
